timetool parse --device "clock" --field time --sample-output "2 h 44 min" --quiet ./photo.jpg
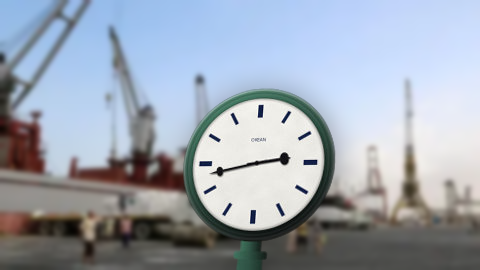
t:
2 h 43 min
